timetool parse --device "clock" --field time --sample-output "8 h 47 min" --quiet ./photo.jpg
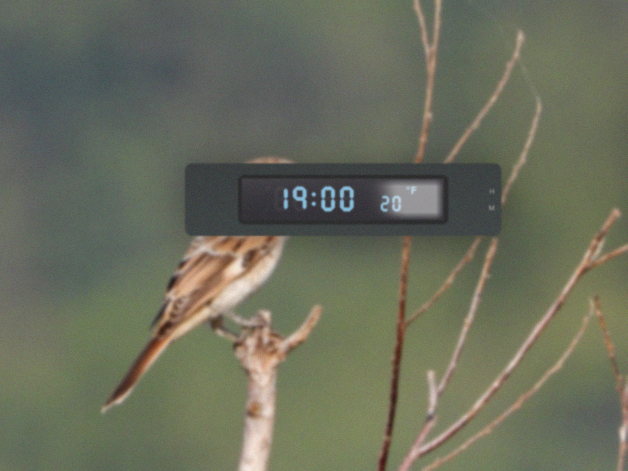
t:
19 h 00 min
